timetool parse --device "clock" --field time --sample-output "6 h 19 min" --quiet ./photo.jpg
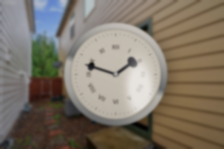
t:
1 h 48 min
